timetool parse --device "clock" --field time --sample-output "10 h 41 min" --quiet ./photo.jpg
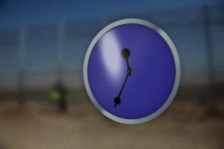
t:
11 h 34 min
